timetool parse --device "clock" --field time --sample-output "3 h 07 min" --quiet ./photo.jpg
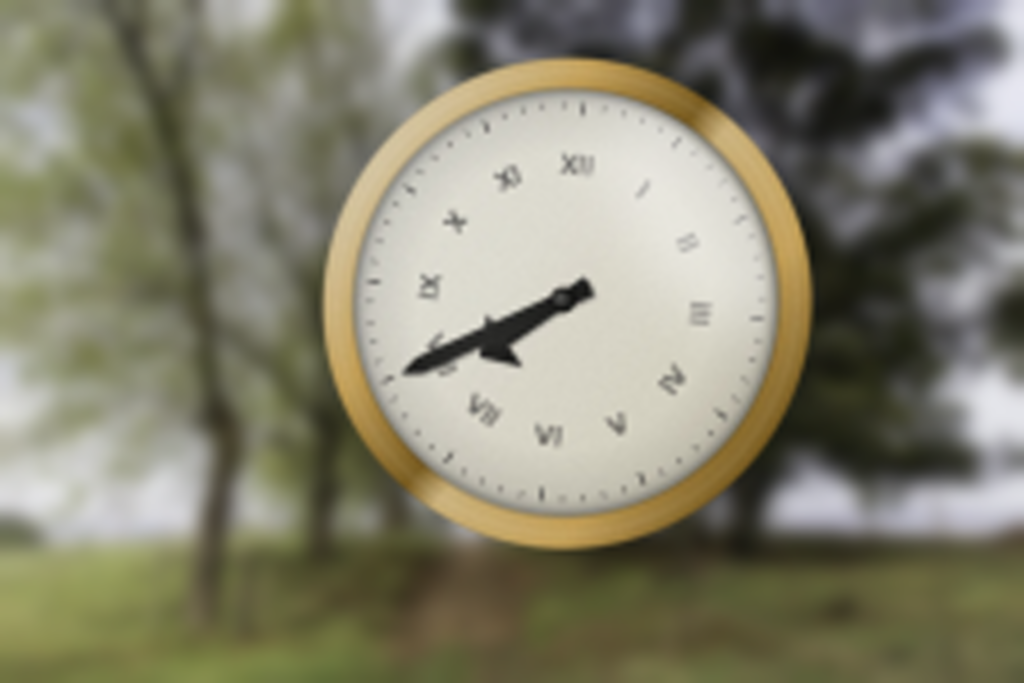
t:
7 h 40 min
